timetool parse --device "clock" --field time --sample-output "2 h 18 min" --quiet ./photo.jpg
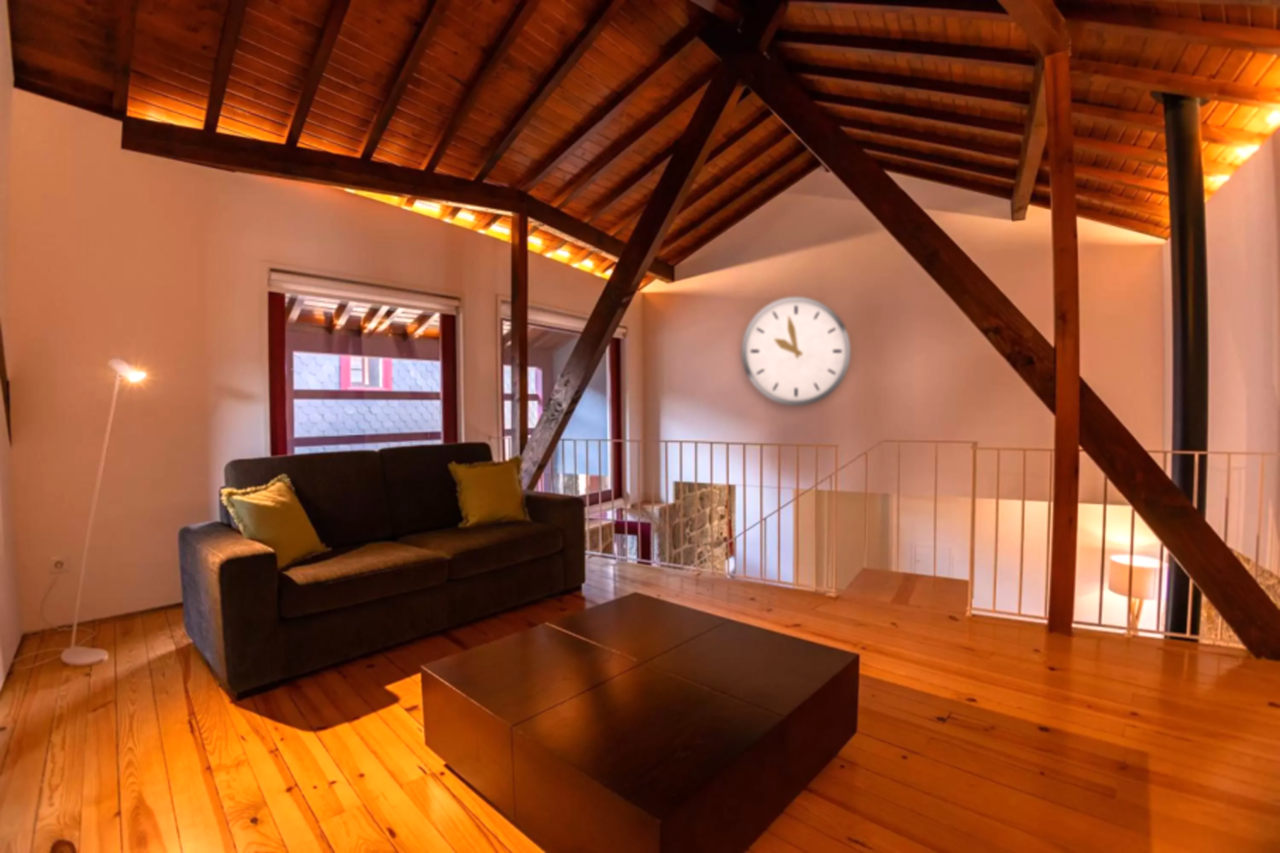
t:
9 h 58 min
